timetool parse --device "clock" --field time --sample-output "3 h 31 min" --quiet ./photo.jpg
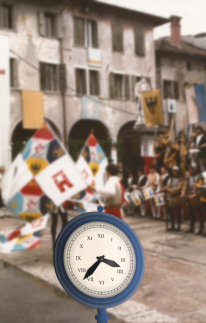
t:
3 h 37 min
